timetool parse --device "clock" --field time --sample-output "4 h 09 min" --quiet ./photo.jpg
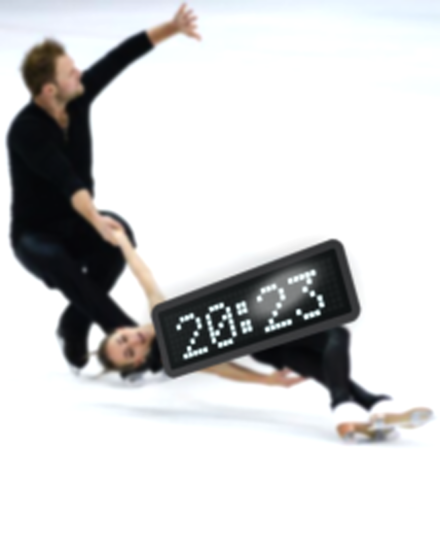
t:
20 h 23 min
